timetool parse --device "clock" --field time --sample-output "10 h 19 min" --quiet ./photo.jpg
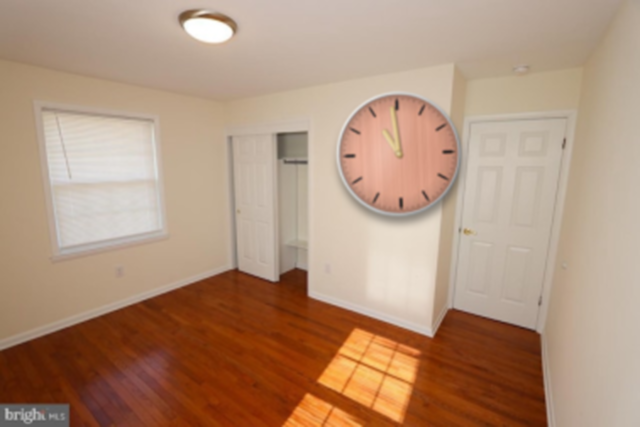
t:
10 h 59 min
